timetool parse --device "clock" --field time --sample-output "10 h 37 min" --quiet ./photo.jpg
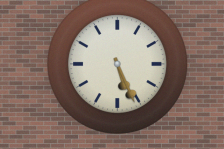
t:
5 h 26 min
